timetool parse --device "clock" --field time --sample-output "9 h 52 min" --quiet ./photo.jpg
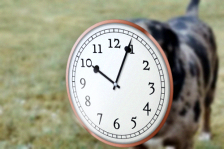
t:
10 h 04 min
